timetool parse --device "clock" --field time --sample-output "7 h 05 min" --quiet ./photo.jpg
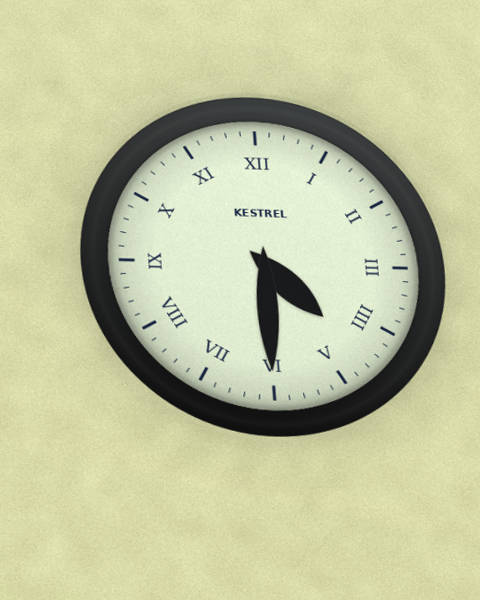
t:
4 h 30 min
